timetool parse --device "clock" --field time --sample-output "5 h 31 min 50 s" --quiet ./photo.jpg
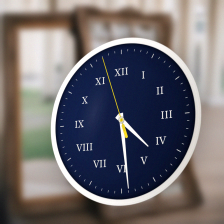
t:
4 h 28 min 57 s
